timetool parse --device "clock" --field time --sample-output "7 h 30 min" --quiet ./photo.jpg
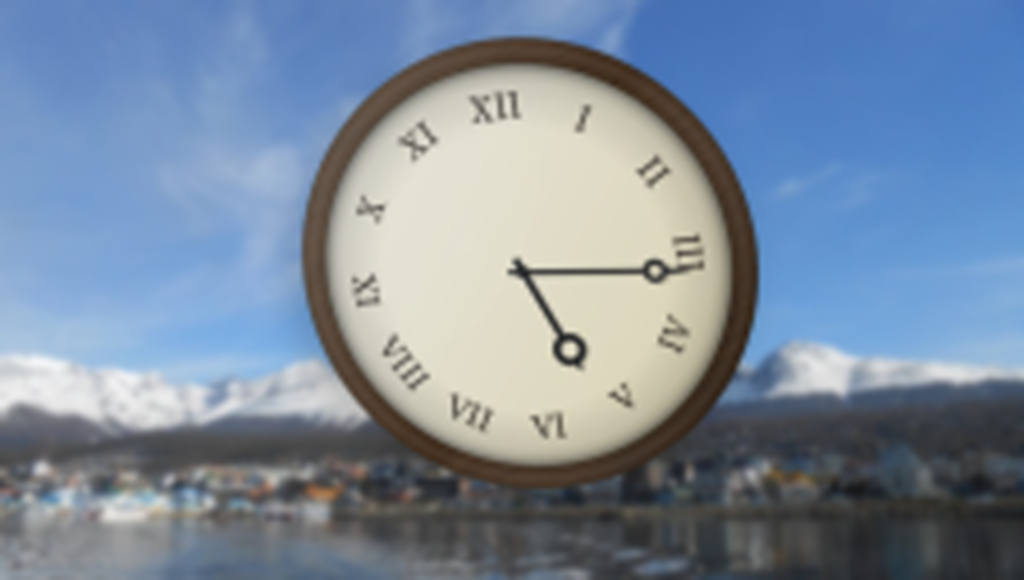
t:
5 h 16 min
